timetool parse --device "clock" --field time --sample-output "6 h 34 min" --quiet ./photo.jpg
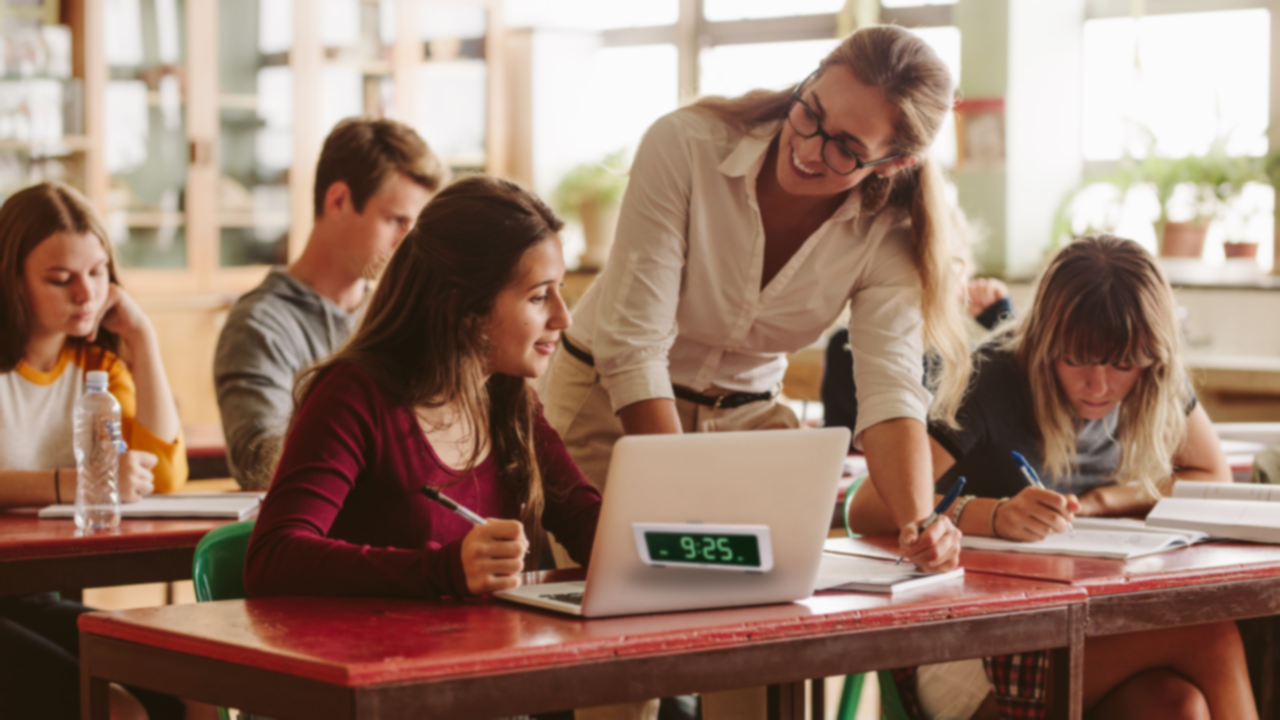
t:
9 h 25 min
